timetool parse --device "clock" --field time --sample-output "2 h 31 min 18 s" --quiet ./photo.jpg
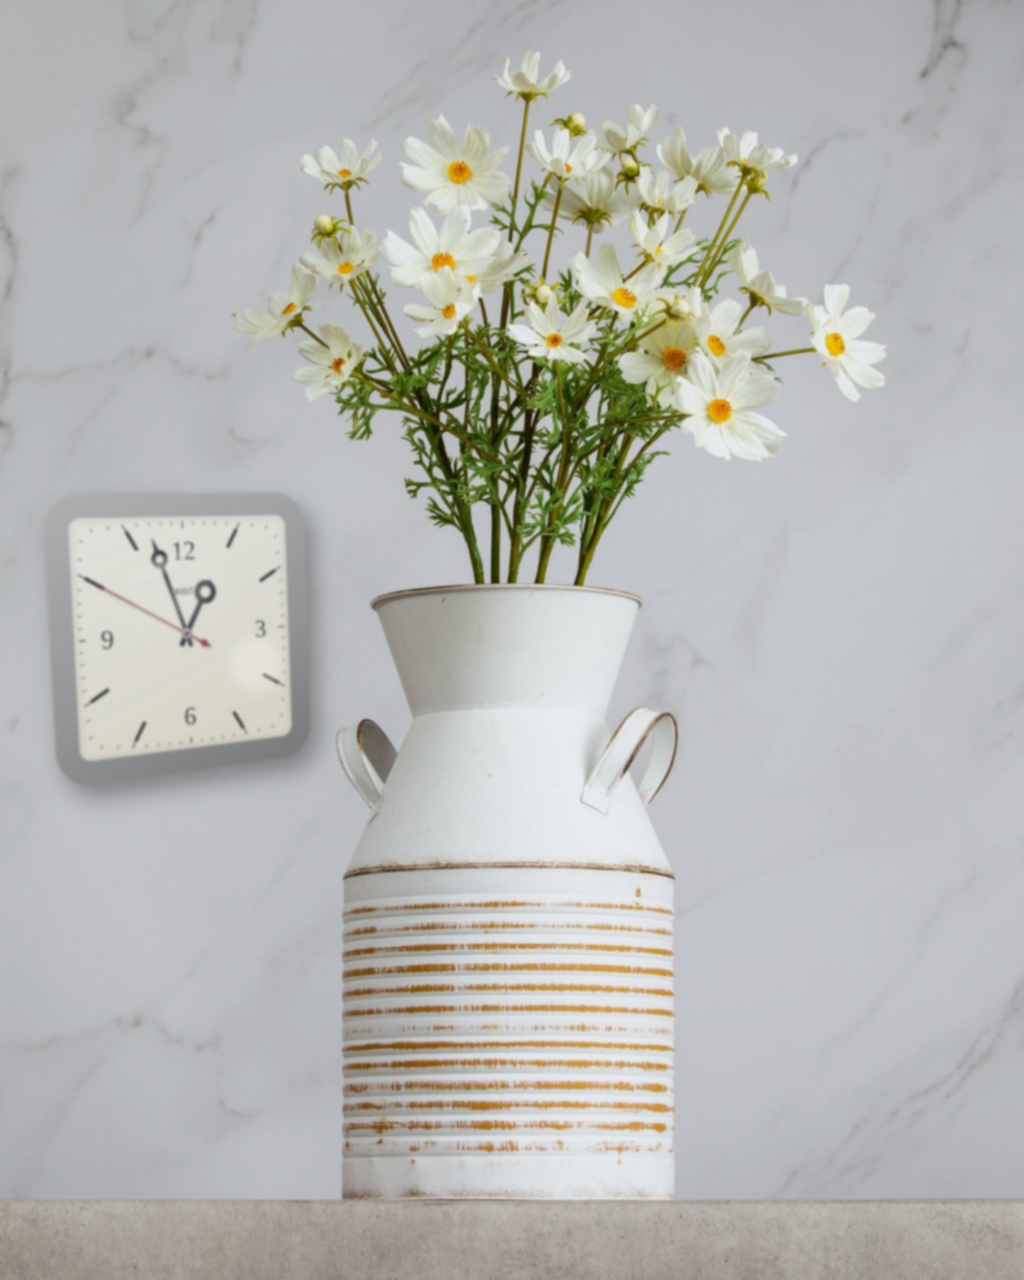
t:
12 h 56 min 50 s
